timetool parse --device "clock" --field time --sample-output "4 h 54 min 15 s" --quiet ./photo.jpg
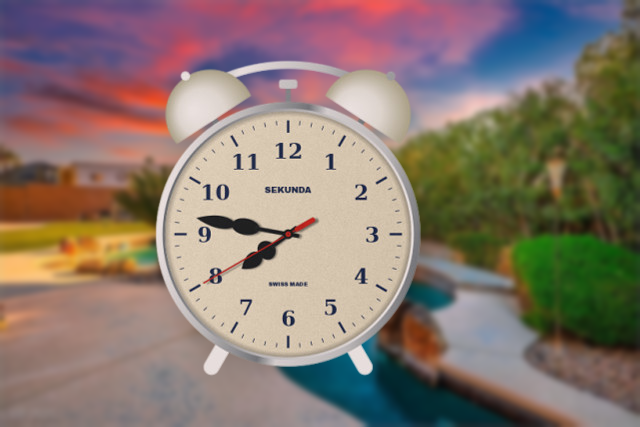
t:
7 h 46 min 40 s
